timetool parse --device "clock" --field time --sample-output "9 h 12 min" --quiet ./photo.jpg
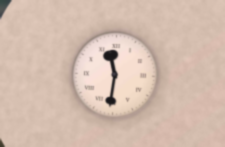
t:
11 h 31 min
